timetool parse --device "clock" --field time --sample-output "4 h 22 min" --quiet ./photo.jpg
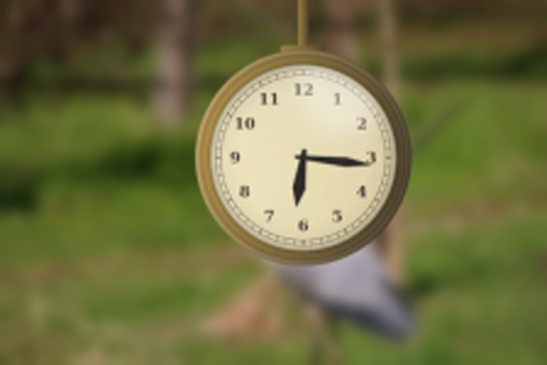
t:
6 h 16 min
